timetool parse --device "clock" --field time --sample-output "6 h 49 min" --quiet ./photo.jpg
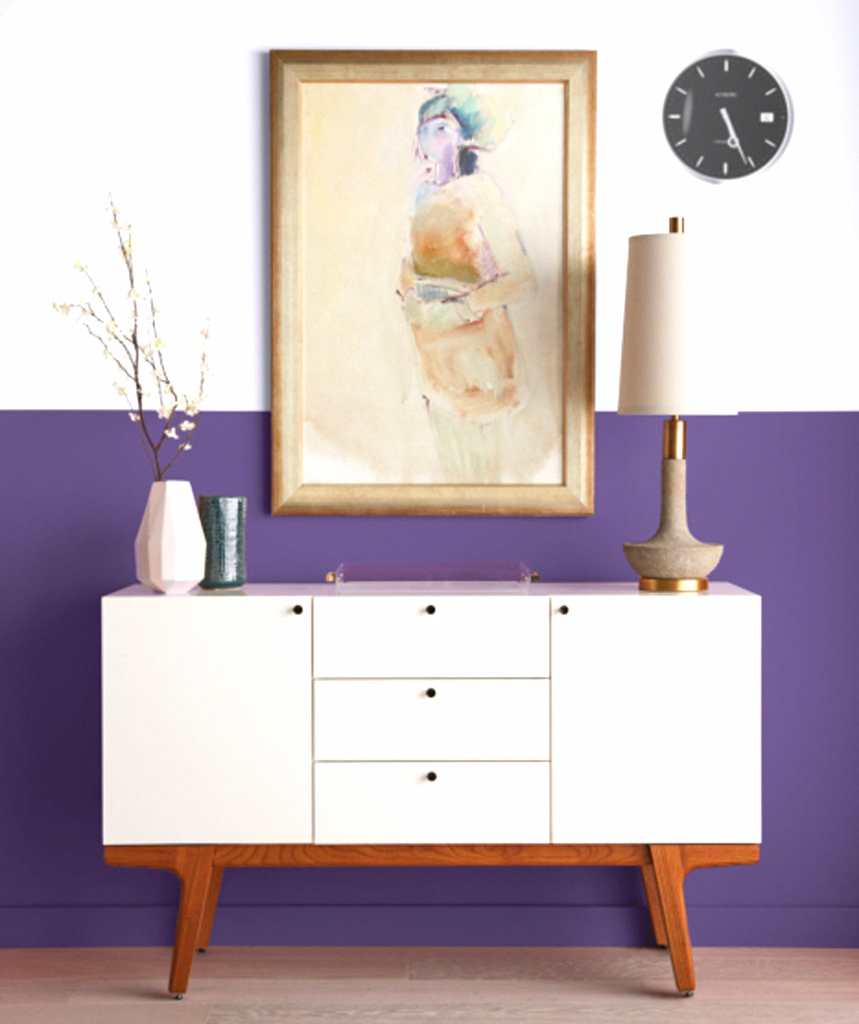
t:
5 h 26 min
